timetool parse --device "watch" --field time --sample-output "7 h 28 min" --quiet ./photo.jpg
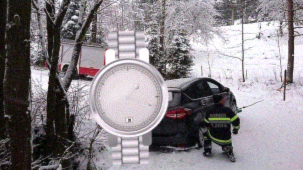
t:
1 h 18 min
